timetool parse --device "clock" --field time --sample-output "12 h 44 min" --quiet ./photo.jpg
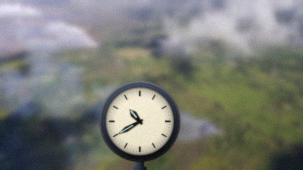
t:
10 h 40 min
